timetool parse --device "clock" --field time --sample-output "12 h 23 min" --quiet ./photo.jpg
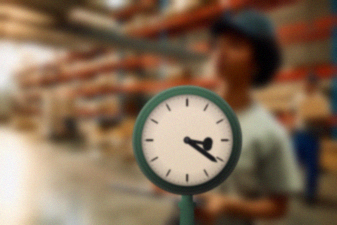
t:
3 h 21 min
